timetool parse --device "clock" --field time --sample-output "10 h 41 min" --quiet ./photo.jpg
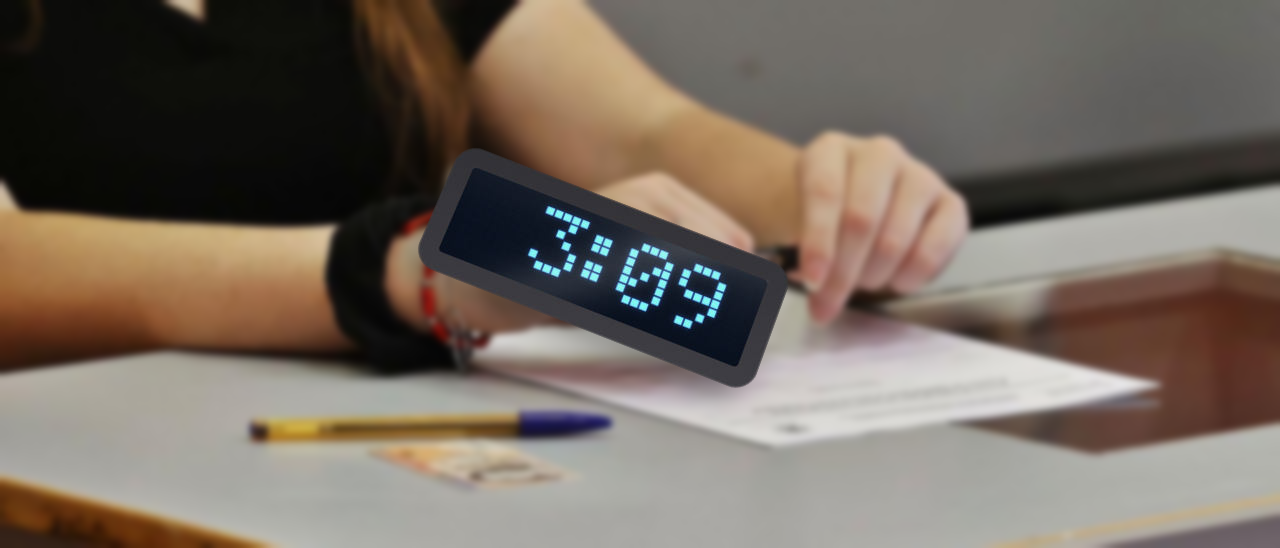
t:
3 h 09 min
